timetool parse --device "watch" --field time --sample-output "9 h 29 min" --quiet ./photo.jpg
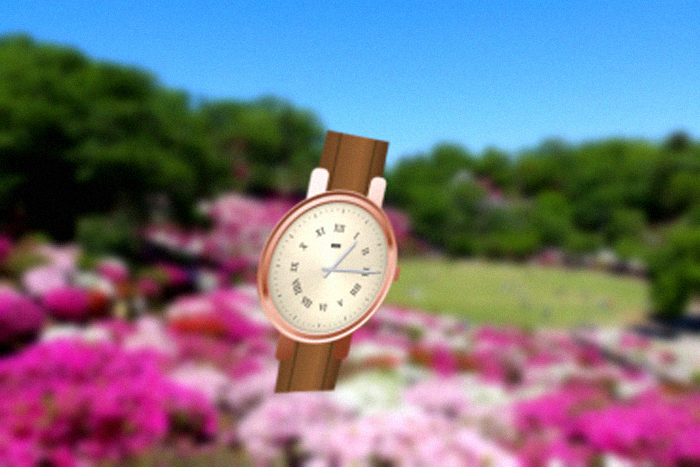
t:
1 h 15 min
